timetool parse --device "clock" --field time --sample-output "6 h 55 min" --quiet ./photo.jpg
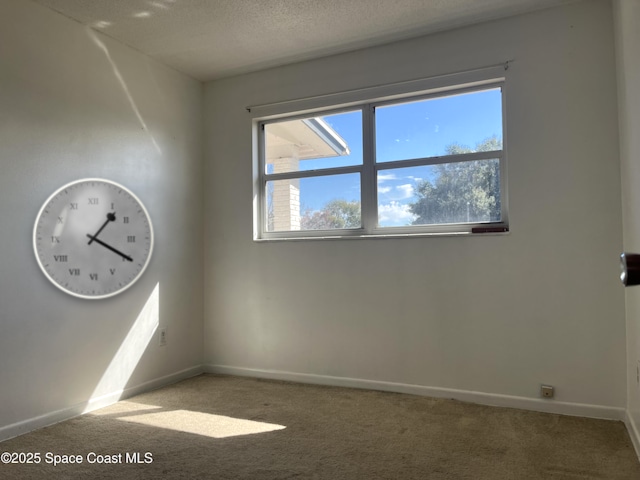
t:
1 h 20 min
